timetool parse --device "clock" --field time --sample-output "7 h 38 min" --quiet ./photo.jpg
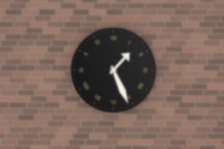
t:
1 h 26 min
